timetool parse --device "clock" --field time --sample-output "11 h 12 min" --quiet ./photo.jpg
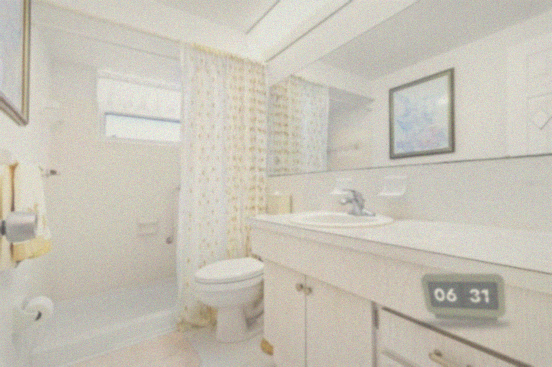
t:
6 h 31 min
